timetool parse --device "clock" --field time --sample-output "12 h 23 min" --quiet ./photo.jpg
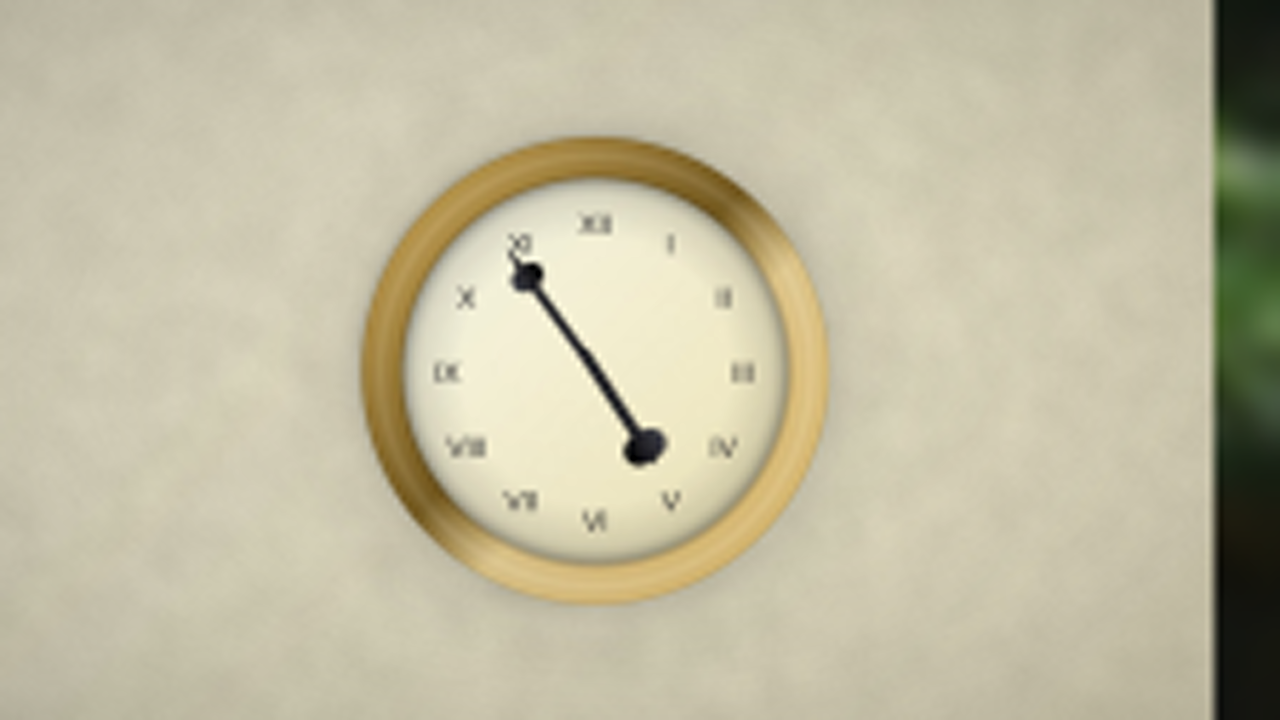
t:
4 h 54 min
